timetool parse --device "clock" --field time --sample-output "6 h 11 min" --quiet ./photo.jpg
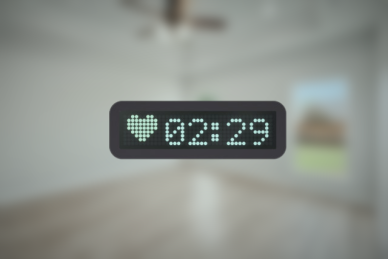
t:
2 h 29 min
